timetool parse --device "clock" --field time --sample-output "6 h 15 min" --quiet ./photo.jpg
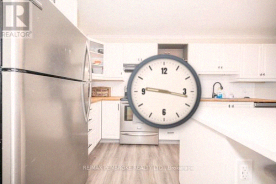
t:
9 h 17 min
